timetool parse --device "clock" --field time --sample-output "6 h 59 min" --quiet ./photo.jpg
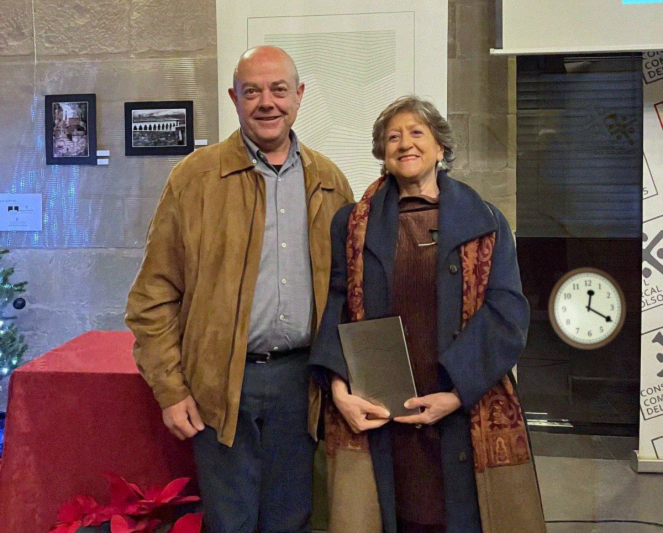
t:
12 h 20 min
